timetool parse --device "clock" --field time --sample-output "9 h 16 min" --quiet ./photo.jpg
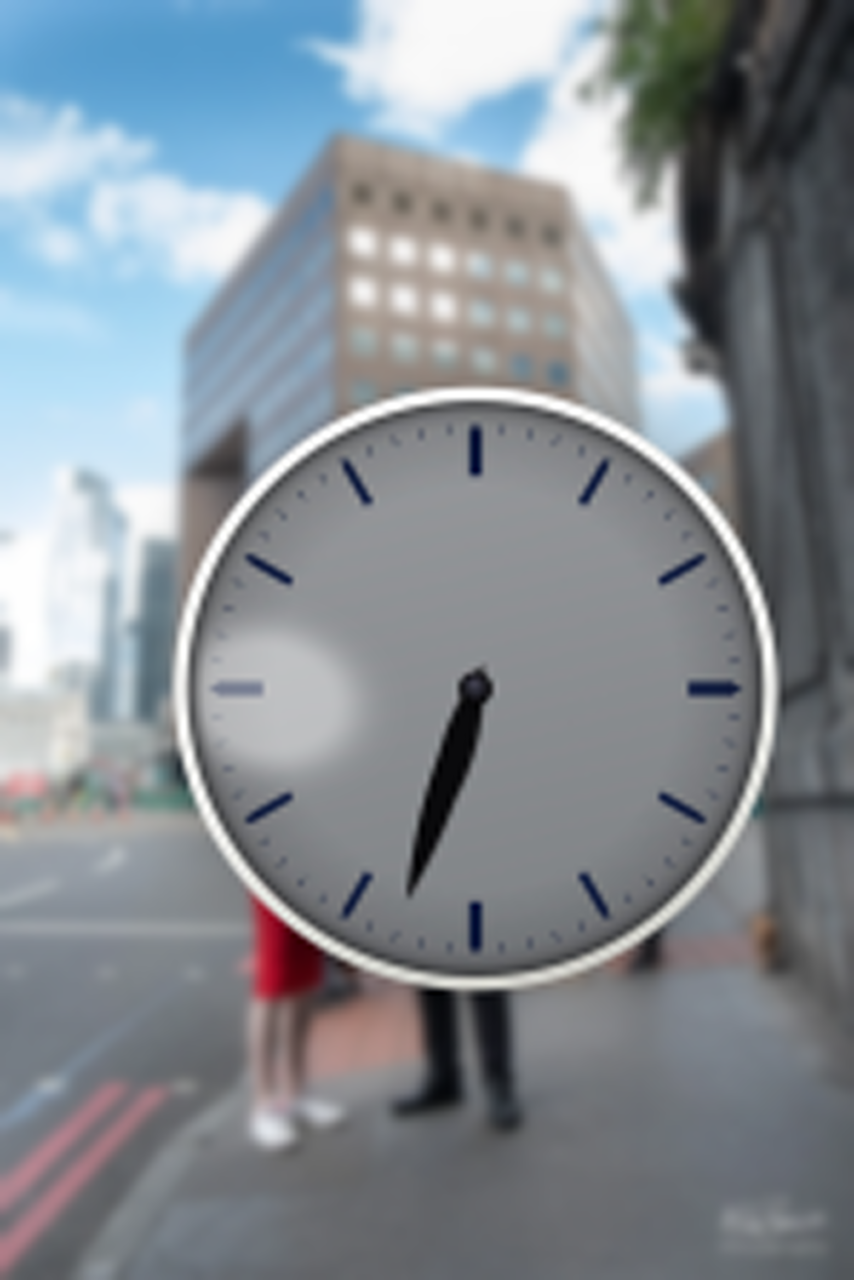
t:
6 h 33 min
